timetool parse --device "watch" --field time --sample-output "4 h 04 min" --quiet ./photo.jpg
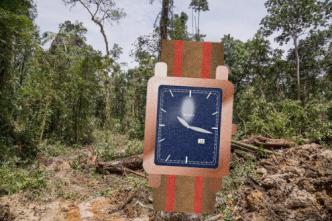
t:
10 h 17 min
